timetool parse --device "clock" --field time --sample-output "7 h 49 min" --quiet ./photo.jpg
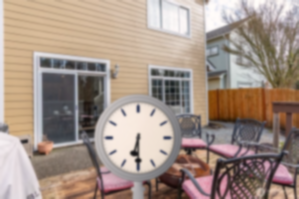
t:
6 h 30 min
